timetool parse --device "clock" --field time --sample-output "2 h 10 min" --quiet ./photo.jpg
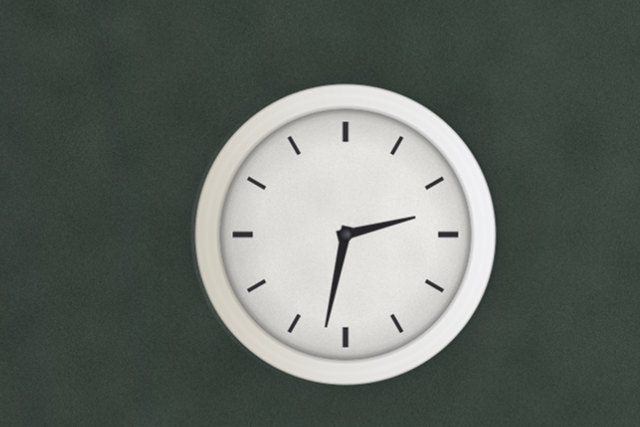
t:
2 h 32 min
